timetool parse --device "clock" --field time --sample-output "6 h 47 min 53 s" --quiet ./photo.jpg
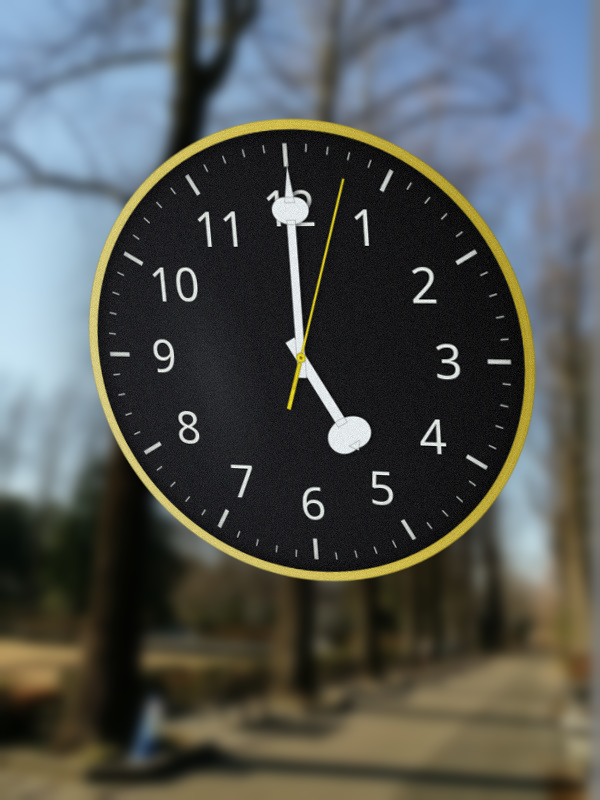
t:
5 h 00 min 03 s
